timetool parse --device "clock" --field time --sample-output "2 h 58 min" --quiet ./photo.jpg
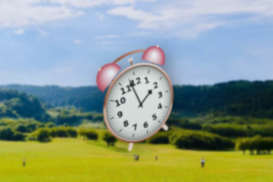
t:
1 h 58 min
